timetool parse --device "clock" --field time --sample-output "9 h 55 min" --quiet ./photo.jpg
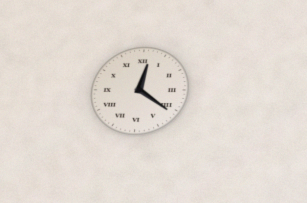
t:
12 h 21 min
